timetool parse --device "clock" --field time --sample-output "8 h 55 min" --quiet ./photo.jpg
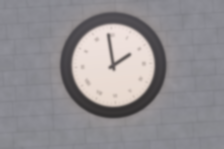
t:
1 h 59 min
